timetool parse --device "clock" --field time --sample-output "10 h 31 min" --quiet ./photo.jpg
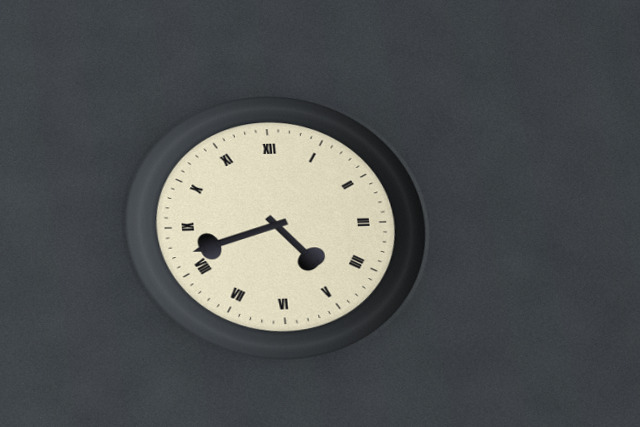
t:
4 h 42 min
